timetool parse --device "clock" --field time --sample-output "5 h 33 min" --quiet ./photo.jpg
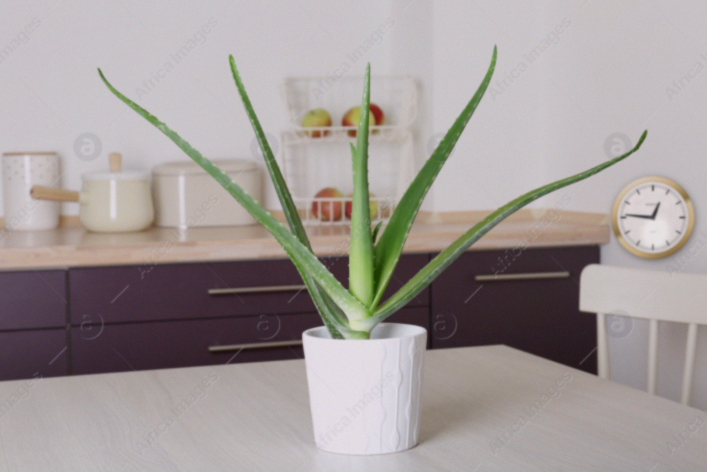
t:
12 h 46 min
